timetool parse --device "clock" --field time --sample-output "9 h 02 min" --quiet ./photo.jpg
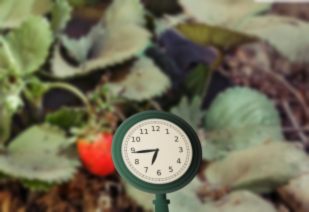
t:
6 h 44 min
